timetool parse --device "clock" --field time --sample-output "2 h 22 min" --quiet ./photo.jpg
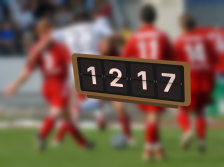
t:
12 h 17 min
